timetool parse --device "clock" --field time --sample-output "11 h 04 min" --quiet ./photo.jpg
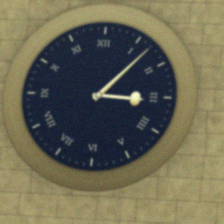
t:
3 h 07 min
